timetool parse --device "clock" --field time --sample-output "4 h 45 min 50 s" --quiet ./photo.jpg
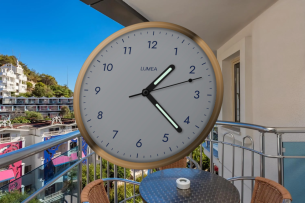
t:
1 h 22 min 12 s
